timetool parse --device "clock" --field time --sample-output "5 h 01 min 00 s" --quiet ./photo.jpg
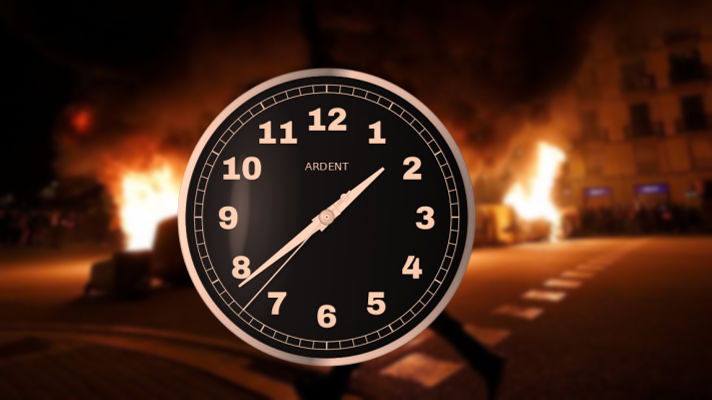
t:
1 h 38 min 37 s
